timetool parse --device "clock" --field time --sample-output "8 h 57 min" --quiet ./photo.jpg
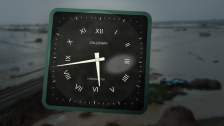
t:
5 h 43 min
